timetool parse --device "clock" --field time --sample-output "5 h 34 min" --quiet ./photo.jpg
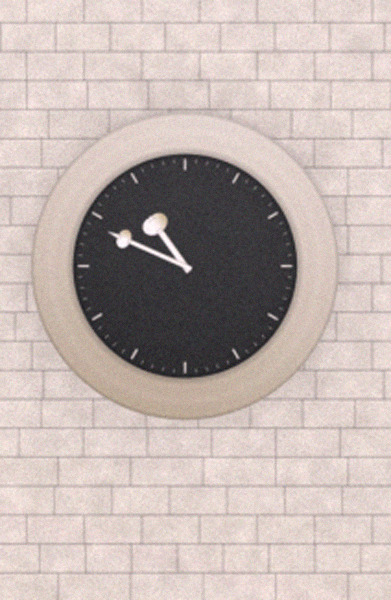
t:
10 h 49 min
